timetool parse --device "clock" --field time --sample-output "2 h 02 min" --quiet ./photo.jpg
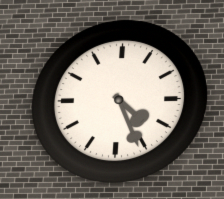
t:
4 h 26 min
